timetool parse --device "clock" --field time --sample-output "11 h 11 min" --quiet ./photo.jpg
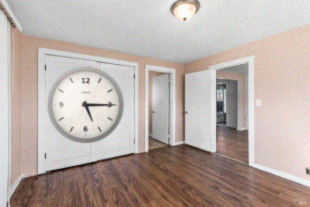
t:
5 h 15 min
